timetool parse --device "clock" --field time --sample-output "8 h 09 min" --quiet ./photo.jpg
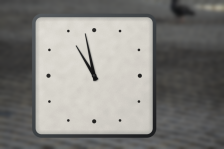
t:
10 h 58 min
